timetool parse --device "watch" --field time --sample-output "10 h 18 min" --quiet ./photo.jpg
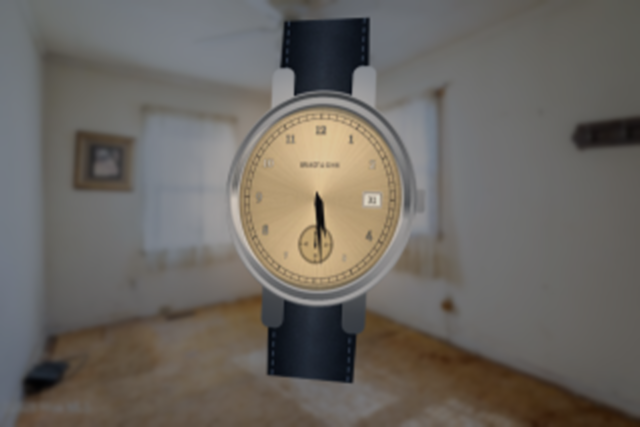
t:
5 h 29 min
